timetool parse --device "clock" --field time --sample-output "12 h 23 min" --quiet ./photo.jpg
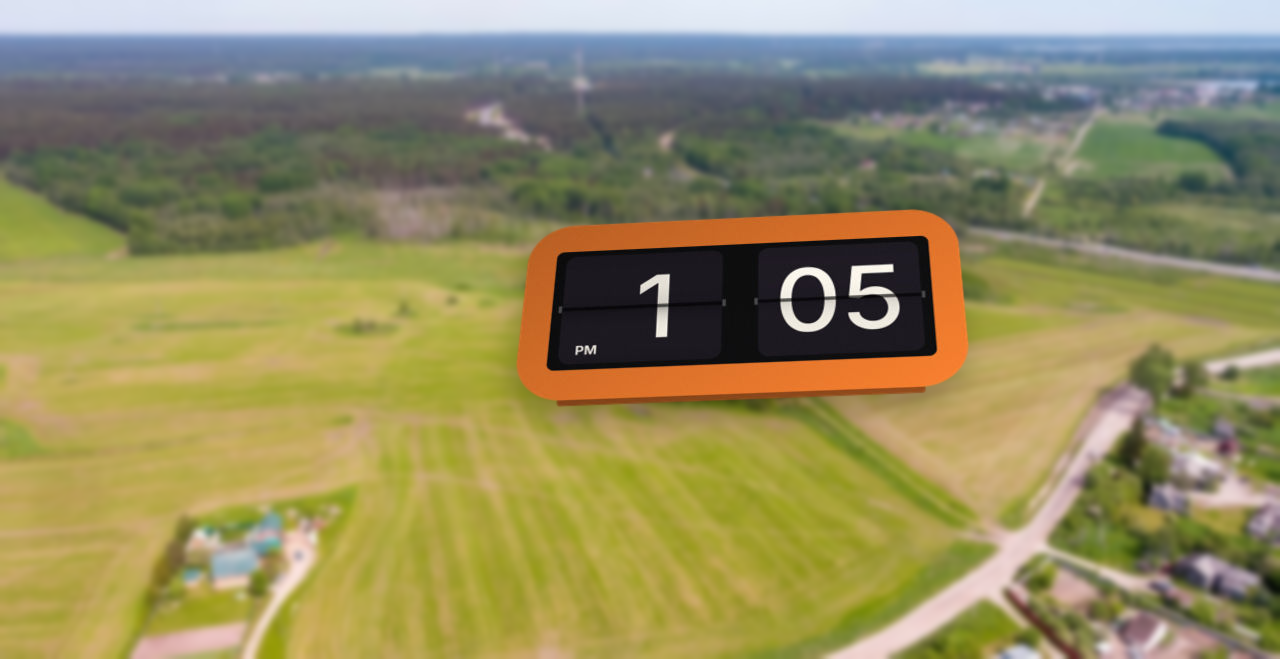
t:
1 h 05 min
